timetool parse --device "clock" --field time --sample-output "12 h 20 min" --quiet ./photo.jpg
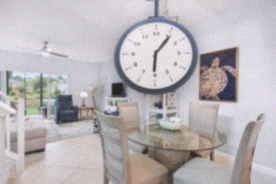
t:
6 h 06 min
